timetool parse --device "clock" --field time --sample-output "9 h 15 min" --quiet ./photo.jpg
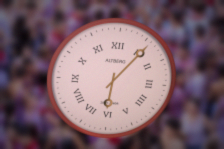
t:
6 h 06 min
